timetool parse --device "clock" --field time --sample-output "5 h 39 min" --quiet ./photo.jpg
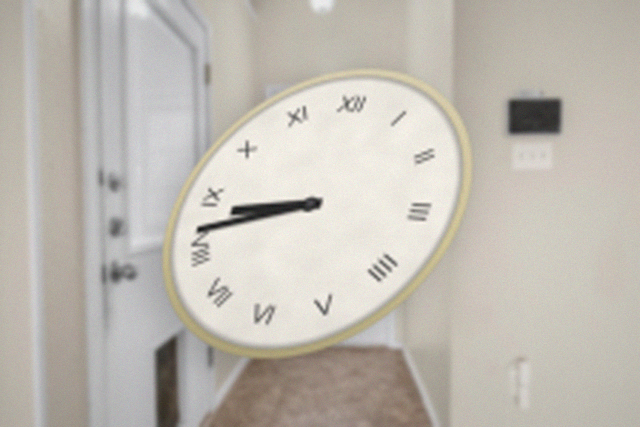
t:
8 h 42 min
